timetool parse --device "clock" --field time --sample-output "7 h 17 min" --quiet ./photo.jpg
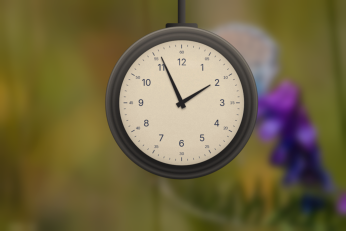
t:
1 h 56 min
